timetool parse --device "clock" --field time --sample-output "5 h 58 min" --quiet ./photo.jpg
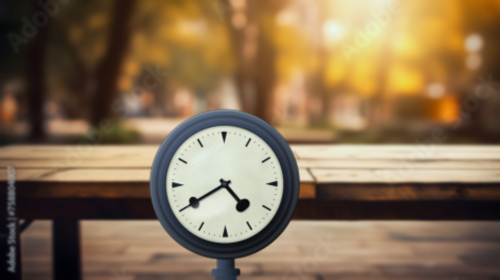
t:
4 h 40 min
